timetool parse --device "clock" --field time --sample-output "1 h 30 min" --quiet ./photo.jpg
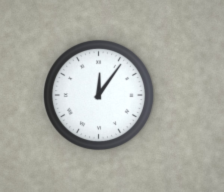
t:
12 h 06 min
